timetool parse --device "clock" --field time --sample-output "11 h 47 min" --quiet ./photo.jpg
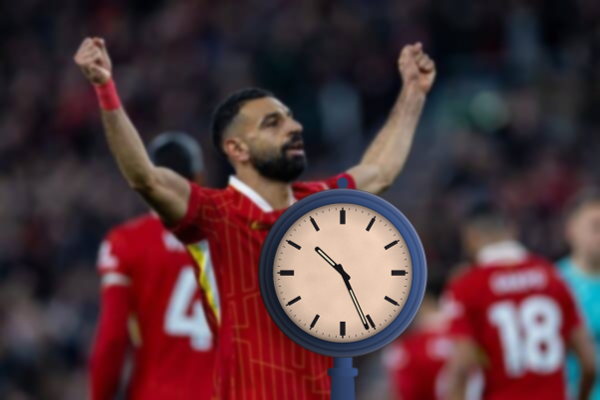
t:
10 h 26 min
